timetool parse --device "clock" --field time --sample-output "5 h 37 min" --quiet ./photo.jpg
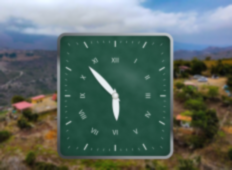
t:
5 h 53 min
